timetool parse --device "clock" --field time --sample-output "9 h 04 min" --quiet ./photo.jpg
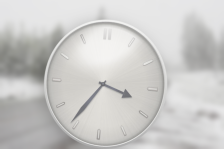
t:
3 h 36 min
